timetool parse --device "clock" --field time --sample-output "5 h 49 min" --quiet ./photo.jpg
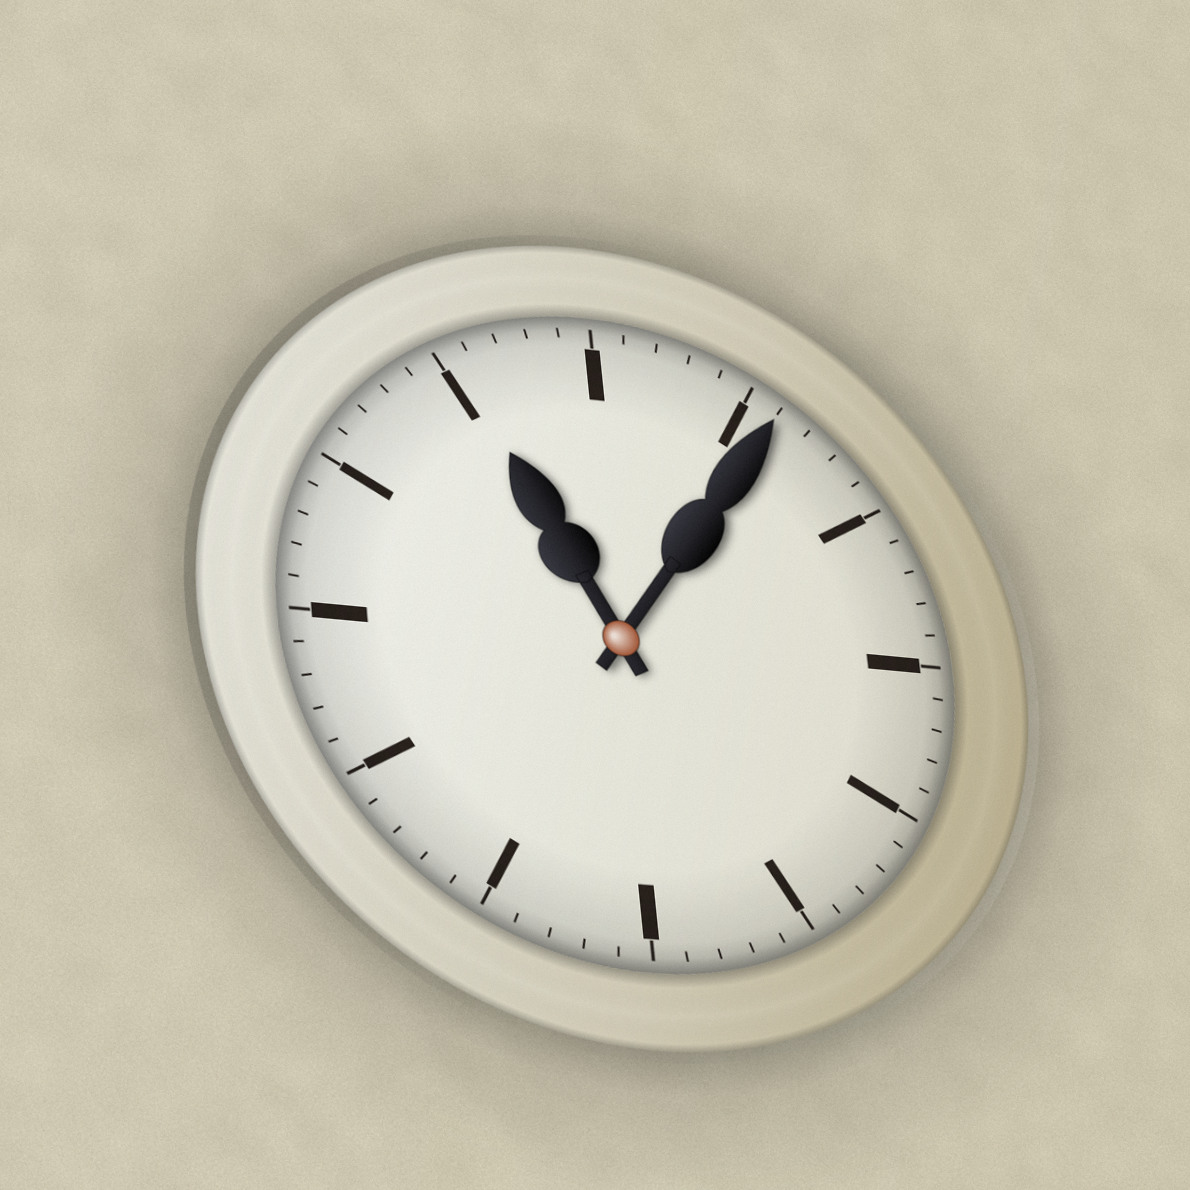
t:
11 h 06 min
